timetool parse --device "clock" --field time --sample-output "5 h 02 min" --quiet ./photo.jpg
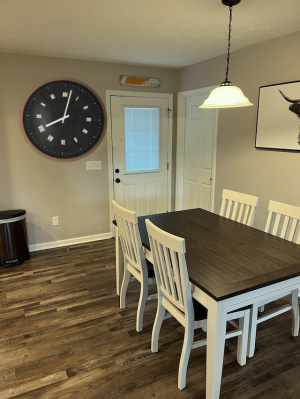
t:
8 h 02 min
